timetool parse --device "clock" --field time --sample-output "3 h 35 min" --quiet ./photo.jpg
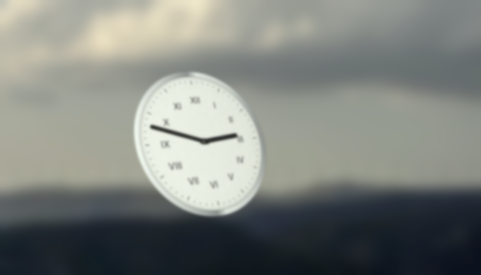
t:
2 h 48 min
